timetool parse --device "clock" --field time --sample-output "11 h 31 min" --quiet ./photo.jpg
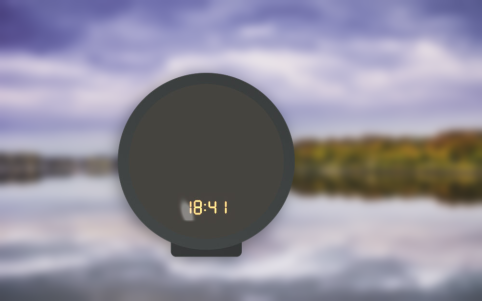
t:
18 h 41 min
